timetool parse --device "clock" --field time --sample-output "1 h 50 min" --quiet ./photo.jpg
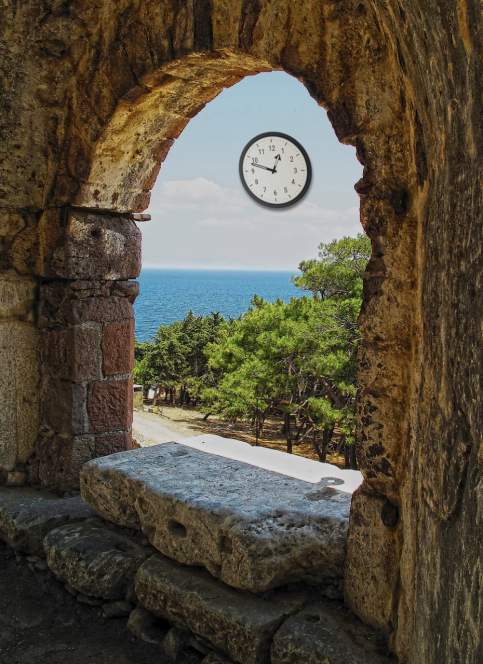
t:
12 h 48 min
